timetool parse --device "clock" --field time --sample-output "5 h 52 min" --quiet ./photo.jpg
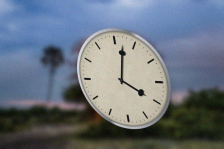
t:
4 h 02 min
